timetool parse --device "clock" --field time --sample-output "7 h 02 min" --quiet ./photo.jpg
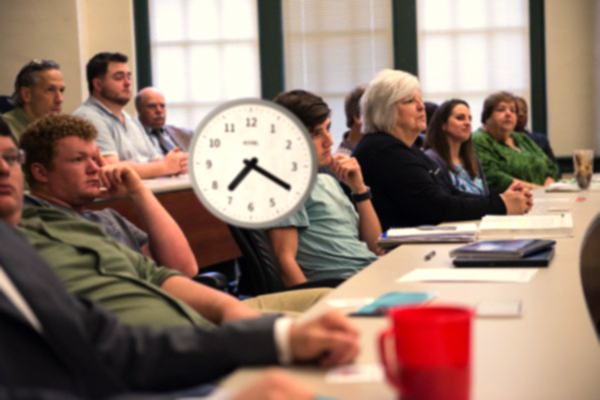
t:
7 h 20 min
